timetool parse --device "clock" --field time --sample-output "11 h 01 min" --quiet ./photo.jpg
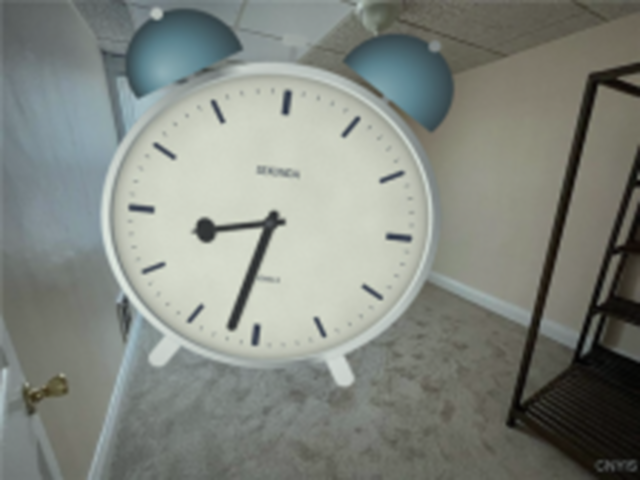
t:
8 h 32 min
